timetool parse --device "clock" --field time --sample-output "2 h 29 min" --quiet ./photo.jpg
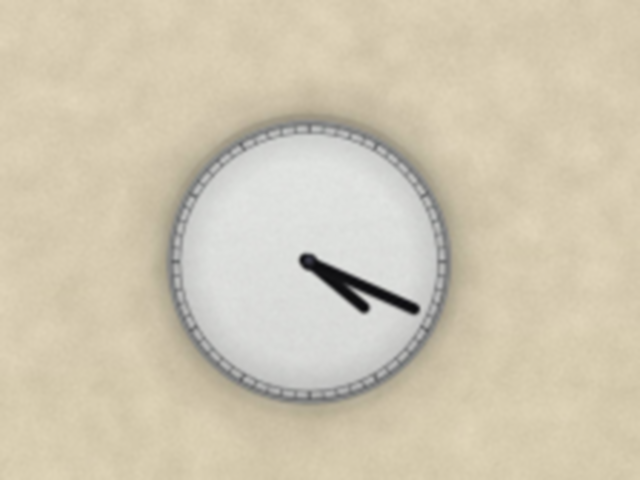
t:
4 h 19 min
